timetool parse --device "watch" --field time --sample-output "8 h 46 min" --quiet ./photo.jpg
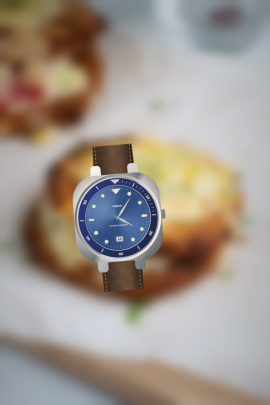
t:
4 h 06 min
